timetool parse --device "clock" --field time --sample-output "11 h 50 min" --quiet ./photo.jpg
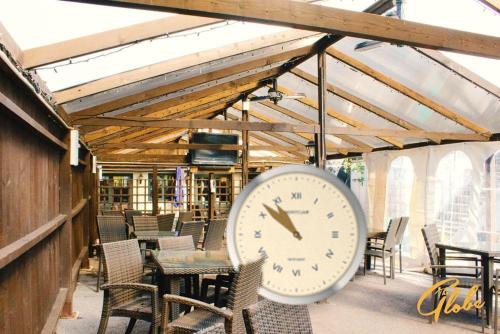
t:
10 h 52 min
